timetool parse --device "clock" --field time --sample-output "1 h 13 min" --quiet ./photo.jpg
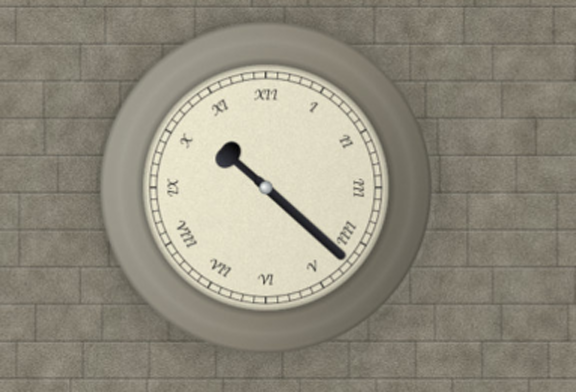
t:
10 h 22 min
